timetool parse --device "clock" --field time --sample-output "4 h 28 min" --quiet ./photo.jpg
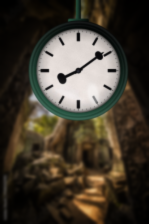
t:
8 h 09 min
